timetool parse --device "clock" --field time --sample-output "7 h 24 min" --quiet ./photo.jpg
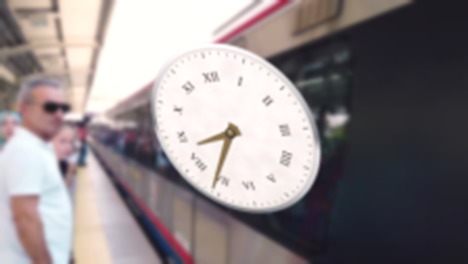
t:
8 h 36 min
